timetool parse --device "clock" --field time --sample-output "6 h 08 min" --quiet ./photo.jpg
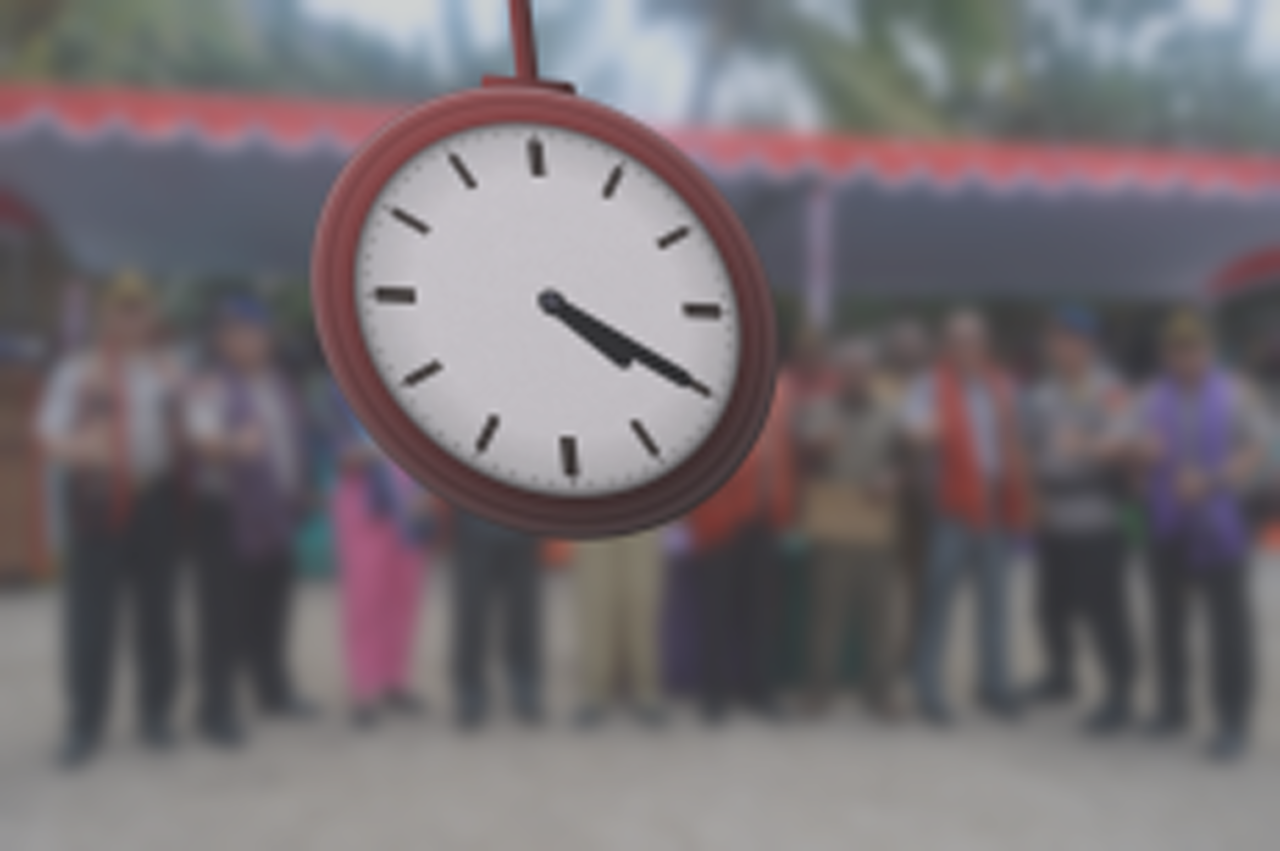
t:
4 h 20 min
